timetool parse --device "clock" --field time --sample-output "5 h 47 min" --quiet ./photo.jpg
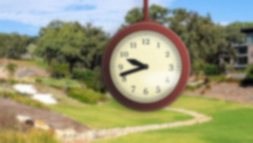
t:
9 h 42 min
